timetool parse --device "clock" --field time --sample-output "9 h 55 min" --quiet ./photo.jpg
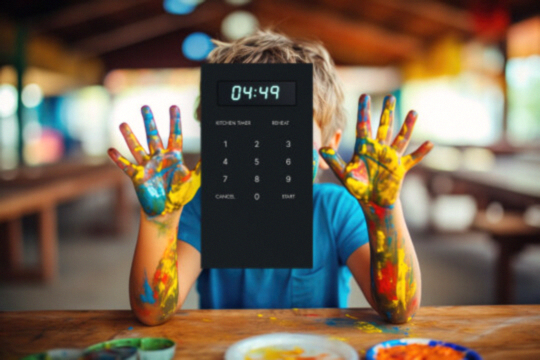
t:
4 h 49 min
